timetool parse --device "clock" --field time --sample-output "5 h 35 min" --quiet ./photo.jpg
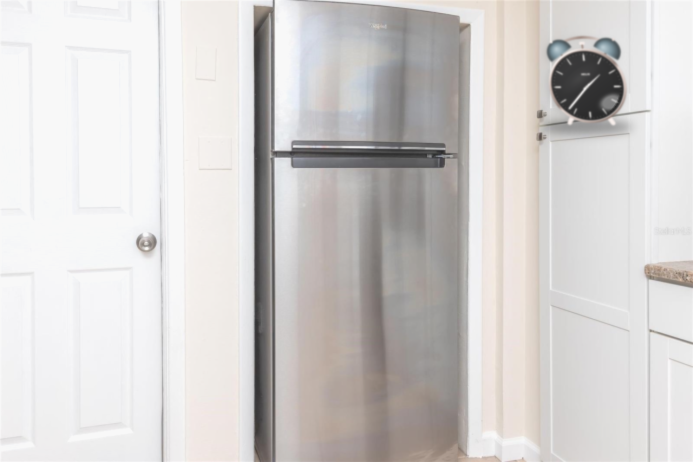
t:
1 h 37 min
